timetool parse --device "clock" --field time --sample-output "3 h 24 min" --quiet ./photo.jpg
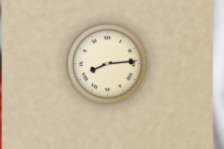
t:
8 h 14 min
